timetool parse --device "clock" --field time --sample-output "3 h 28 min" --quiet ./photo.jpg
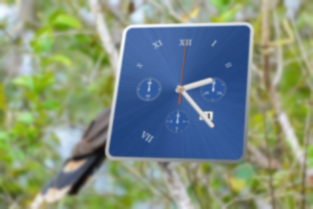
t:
2 h 23 min
